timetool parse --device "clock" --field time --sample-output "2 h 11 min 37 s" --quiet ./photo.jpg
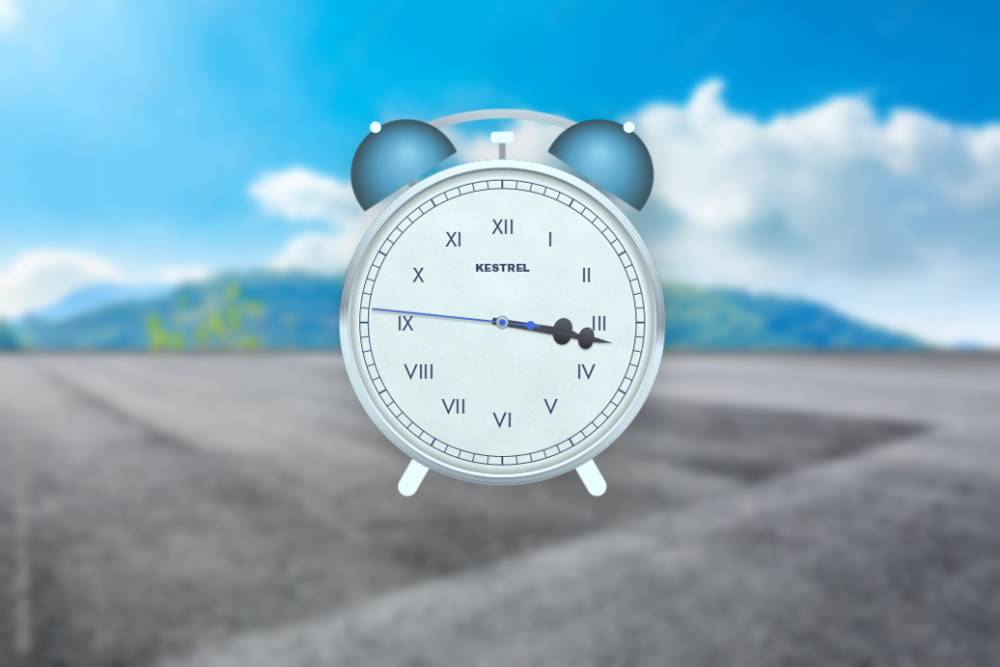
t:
3 h 16 min 46 s
